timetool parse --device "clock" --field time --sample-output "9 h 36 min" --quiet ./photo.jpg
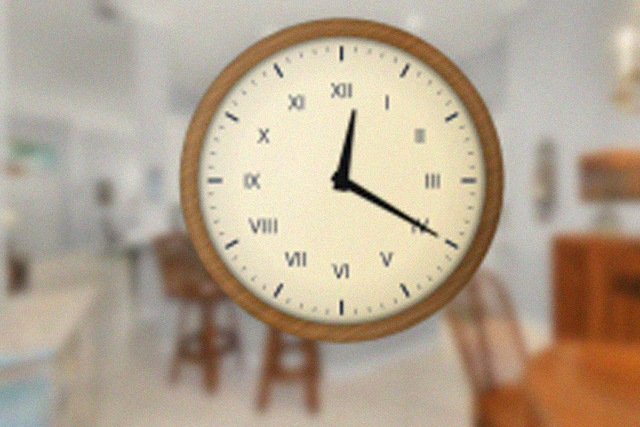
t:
12 h 20 min
